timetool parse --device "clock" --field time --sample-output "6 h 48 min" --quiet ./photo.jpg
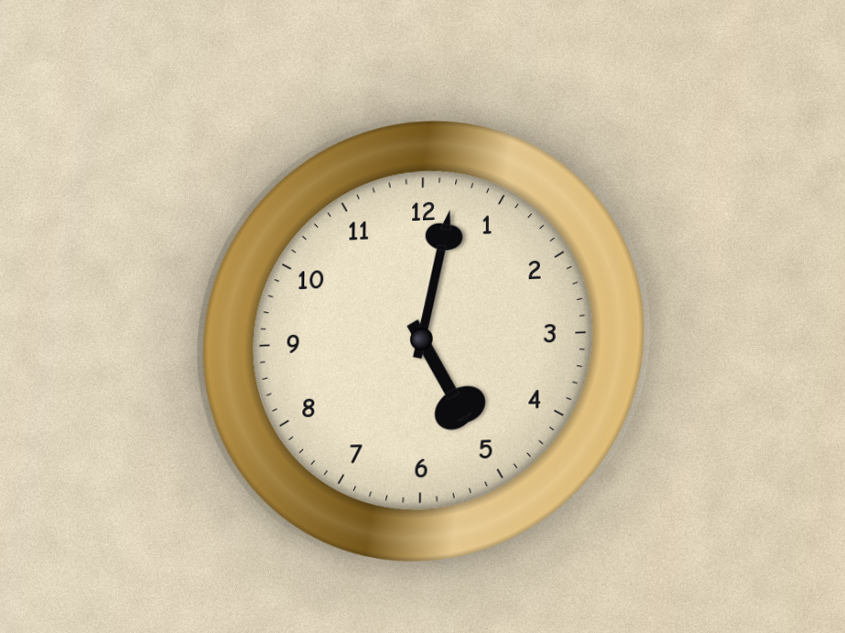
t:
5 h 02 min
